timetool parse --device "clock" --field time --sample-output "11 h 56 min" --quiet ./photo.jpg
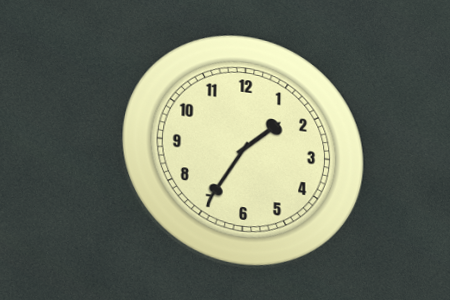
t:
1 h 35 min
